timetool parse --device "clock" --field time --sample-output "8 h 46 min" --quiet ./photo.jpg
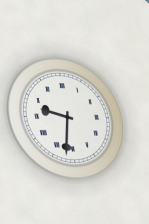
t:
9 h 32 min
